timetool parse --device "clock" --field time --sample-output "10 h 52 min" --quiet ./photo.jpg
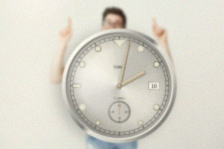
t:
2 h 02 min
